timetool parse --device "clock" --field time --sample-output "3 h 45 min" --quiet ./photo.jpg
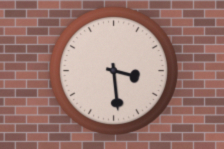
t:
3 h 29 min
